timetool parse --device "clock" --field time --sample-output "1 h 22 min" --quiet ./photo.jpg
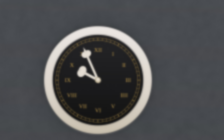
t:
9 h 56 min
